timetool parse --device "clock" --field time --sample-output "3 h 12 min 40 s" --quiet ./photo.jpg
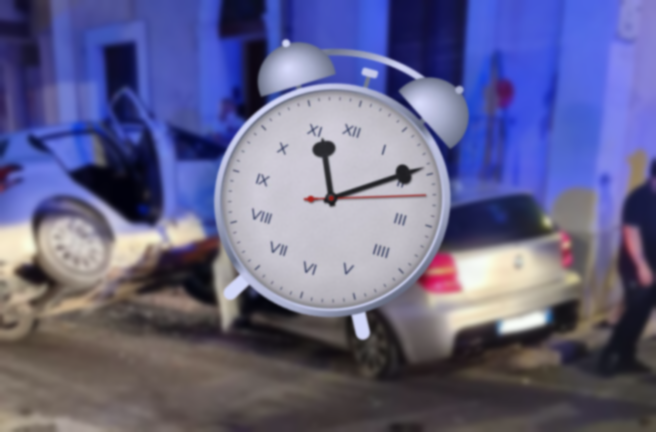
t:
11 h 09 min 12 s
